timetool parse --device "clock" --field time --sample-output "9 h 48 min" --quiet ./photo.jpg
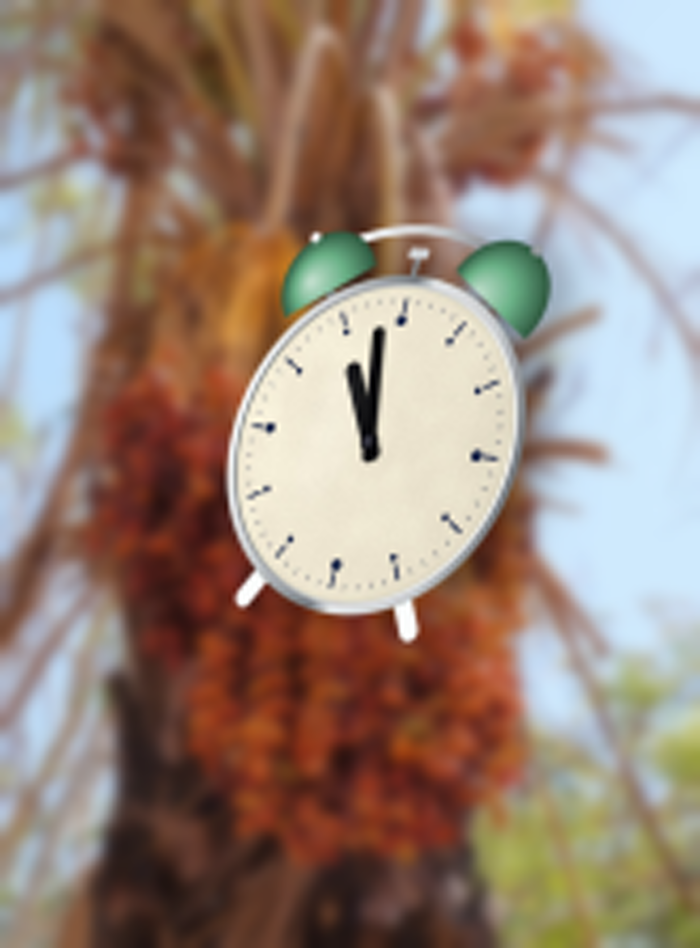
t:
10 h 58 min
